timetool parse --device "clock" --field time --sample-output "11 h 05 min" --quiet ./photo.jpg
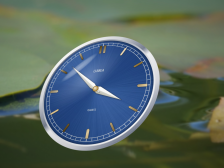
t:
3 h 52 min
